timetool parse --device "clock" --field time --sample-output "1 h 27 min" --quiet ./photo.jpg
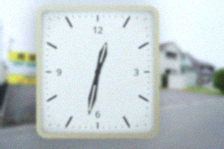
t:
12 h 32 min
